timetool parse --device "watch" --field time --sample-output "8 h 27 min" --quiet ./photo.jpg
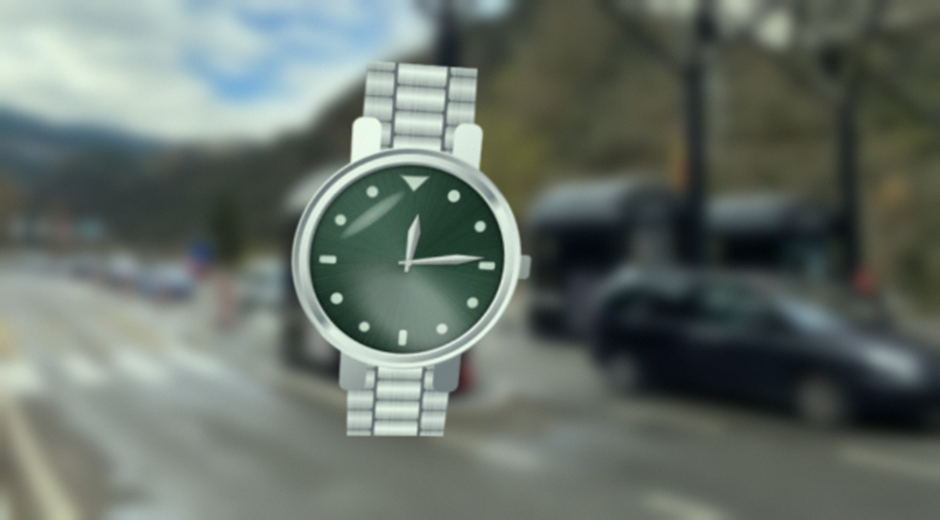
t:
12 h 14 min
